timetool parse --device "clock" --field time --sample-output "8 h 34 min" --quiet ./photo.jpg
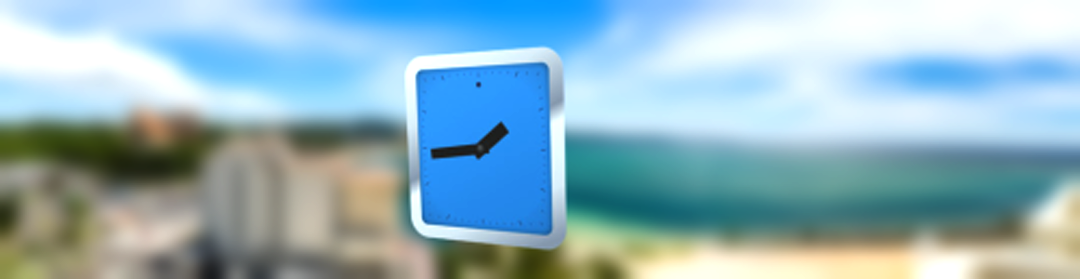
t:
1 h 44 min
